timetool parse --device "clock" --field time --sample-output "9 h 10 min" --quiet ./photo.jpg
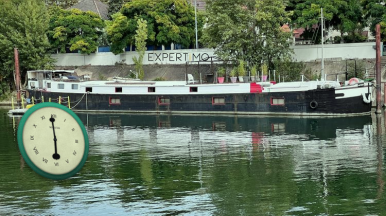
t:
5 h 59 min
